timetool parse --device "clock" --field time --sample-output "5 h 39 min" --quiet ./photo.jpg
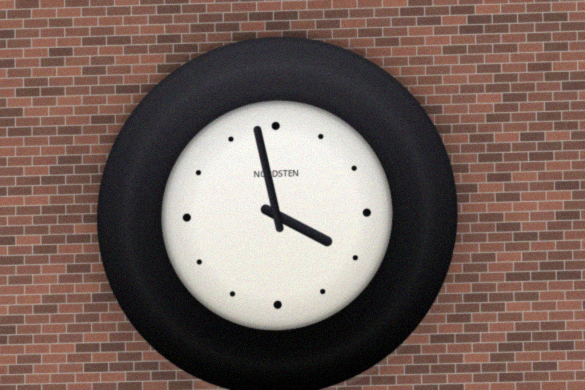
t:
3 h 58 min
